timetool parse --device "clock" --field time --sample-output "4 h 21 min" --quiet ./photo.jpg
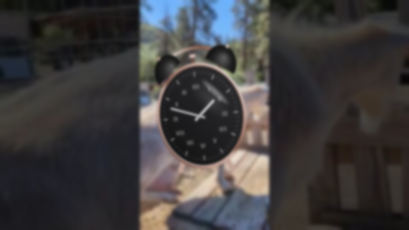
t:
1 h 48 min
